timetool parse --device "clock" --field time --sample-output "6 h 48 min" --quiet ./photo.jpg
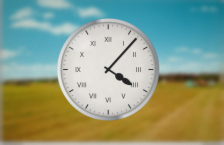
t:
4 h 07 min
